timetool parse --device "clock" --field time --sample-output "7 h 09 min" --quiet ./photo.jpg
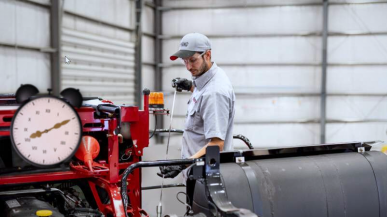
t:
8 h 10 min
